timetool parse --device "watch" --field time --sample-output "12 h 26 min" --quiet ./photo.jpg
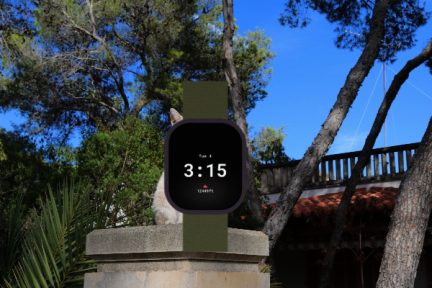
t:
3 h 15 min
